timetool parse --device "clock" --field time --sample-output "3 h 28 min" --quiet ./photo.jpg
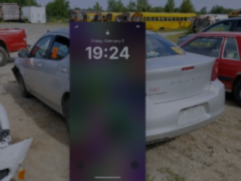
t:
19 h 24 min
